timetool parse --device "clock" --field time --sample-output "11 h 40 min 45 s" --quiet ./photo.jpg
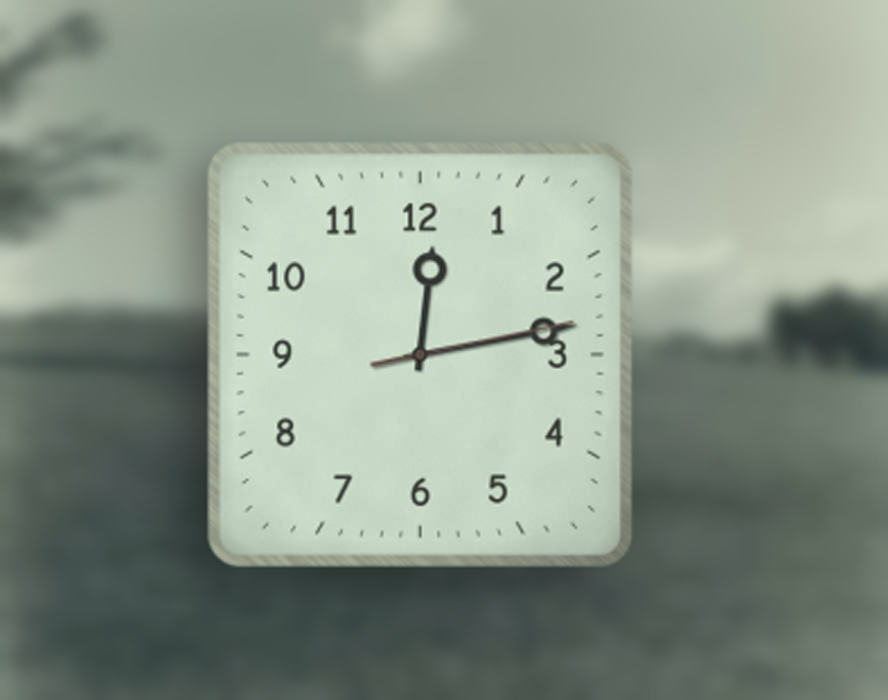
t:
12 h 13 min 13 s
